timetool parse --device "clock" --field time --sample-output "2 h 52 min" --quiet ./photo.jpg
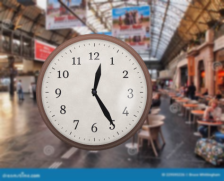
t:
12 h 25 min
